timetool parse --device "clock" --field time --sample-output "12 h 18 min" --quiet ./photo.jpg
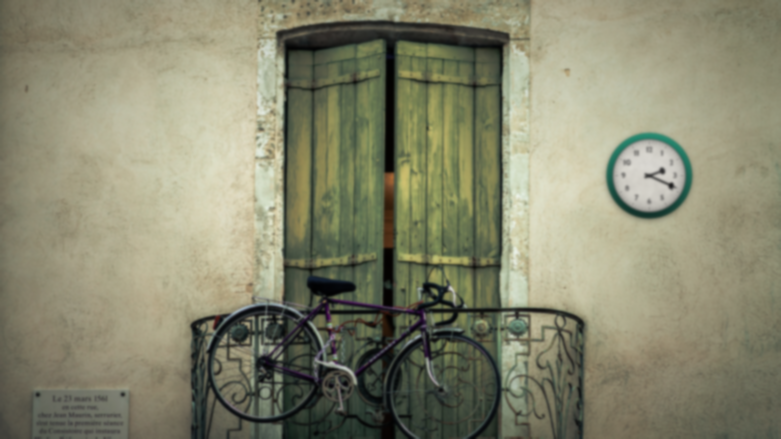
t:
2 h 19 min
